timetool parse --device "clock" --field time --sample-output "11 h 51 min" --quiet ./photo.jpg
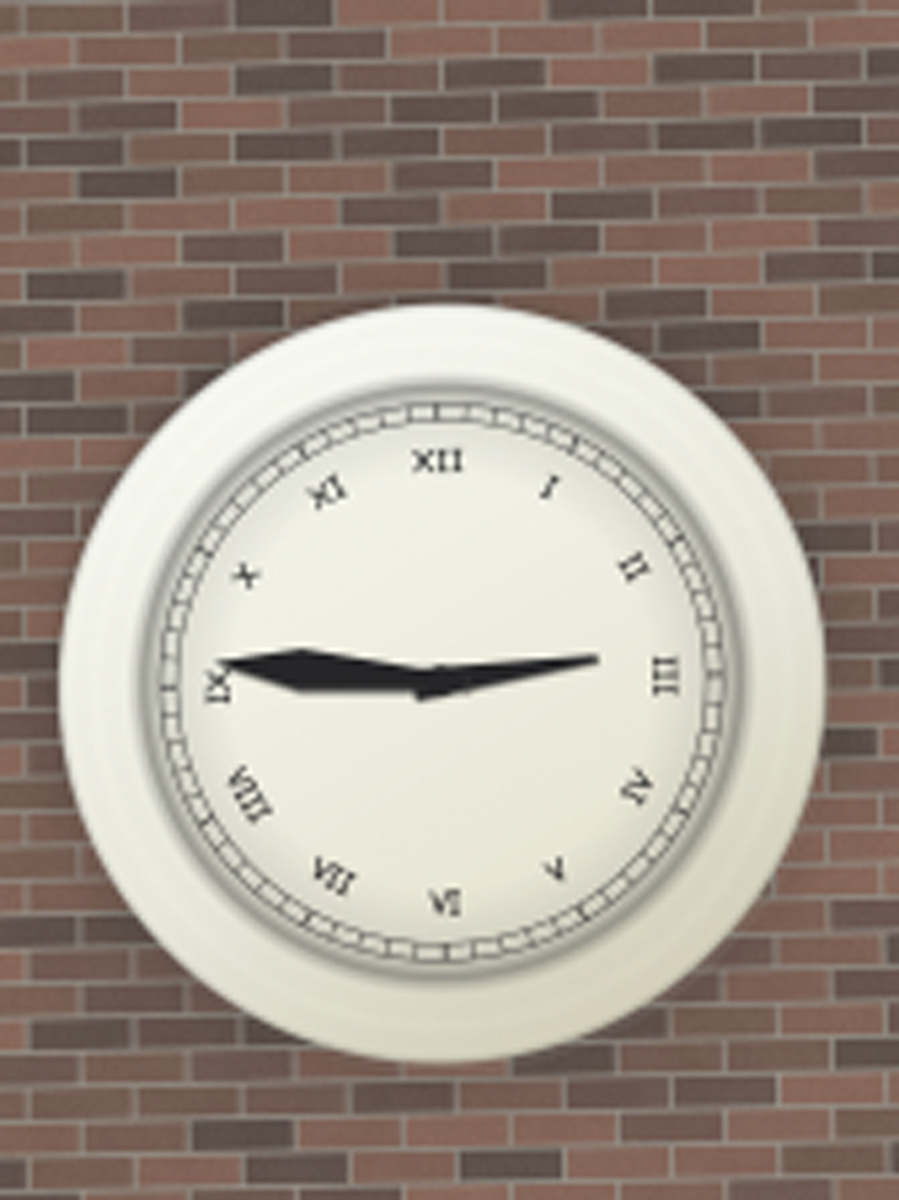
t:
2 h 46 min
